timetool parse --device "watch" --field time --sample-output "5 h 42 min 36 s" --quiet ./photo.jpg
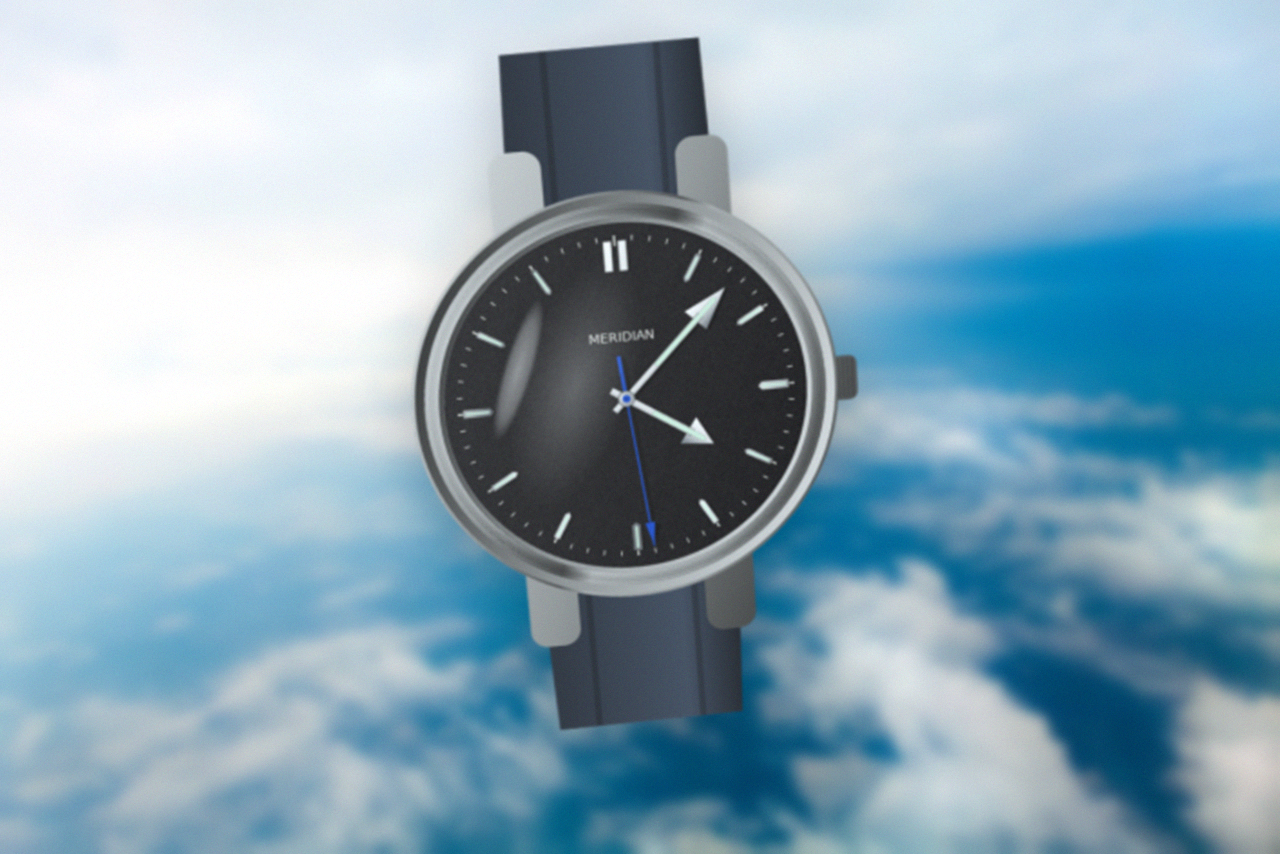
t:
4 h 07 min 29 s
